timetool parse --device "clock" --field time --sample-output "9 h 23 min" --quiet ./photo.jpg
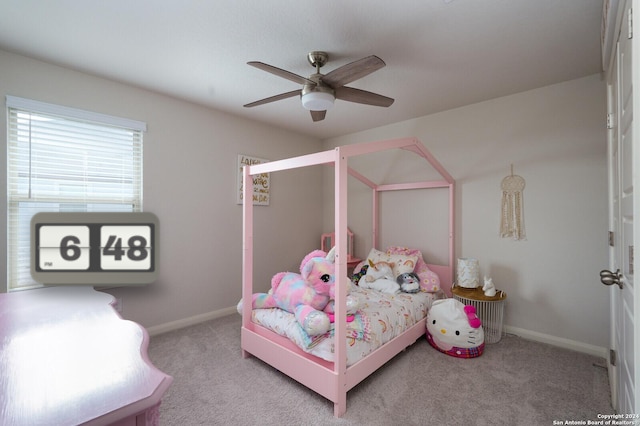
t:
6 h 48 min
